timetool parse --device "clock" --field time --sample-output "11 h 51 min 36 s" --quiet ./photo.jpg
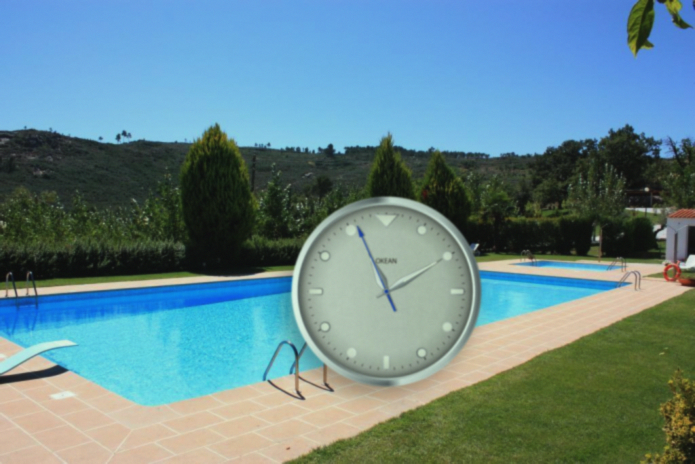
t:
11 h 09 min 56 s
